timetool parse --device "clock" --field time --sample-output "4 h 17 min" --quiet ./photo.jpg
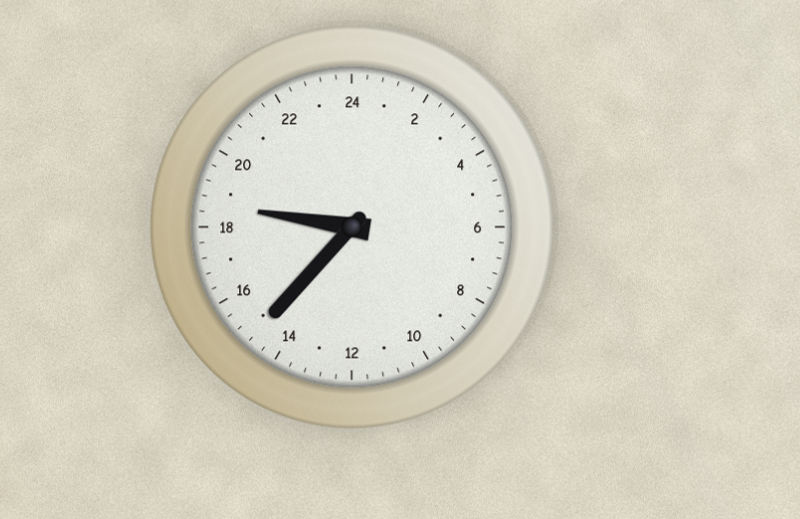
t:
18 h 37 min
